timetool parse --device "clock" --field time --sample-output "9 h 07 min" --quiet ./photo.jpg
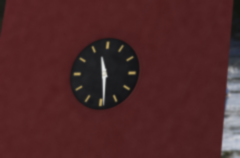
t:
11 h 29 min
